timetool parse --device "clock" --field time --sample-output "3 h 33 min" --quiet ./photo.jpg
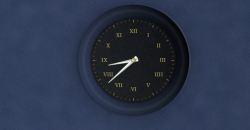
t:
8 h 38 min
